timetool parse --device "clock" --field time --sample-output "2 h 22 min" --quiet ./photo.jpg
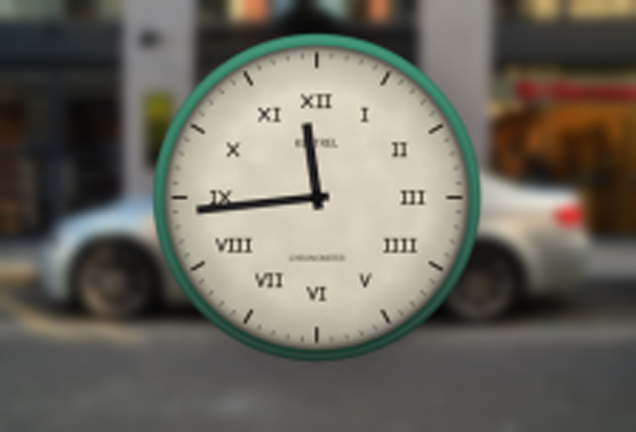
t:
11 h 44 min
